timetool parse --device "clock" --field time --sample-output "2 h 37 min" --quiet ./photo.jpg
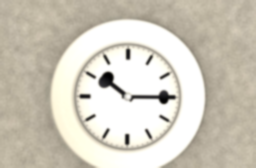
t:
10 h 15 min
